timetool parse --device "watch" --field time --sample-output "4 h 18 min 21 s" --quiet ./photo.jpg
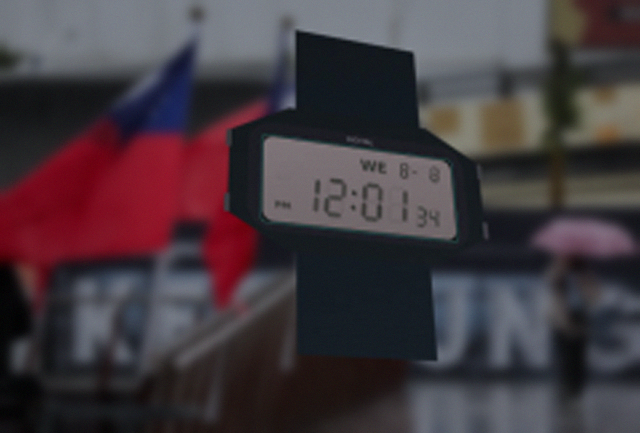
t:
12 h 01 min 34 s
